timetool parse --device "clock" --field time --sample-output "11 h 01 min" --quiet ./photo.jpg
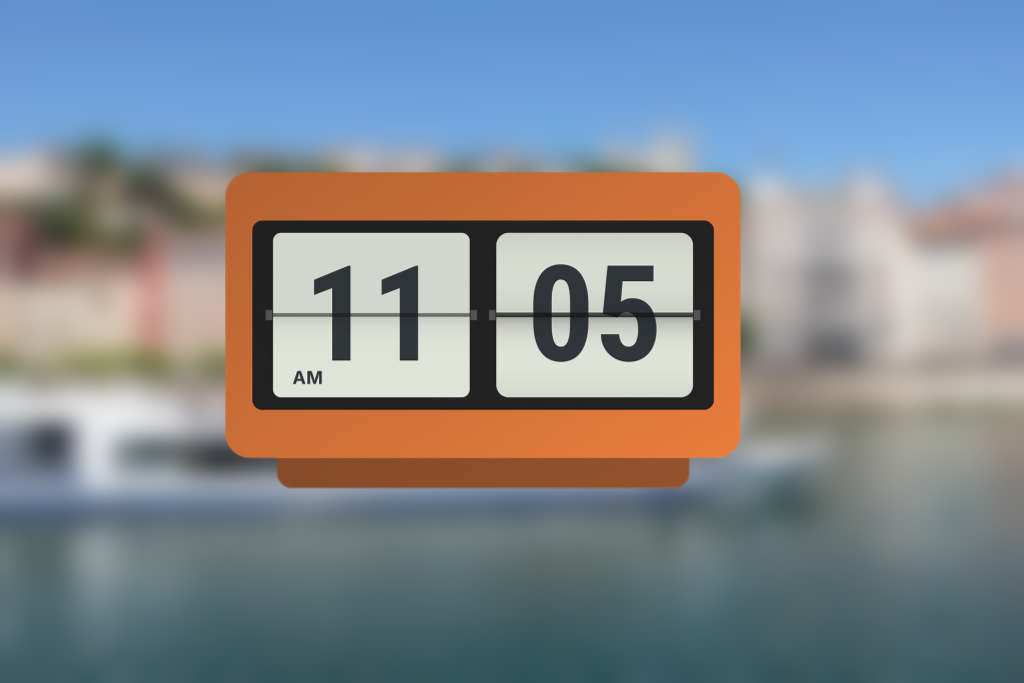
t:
11 h 05 min
